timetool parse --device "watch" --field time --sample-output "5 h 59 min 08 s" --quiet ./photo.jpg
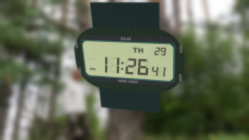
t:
11 h 26 min 41 s
